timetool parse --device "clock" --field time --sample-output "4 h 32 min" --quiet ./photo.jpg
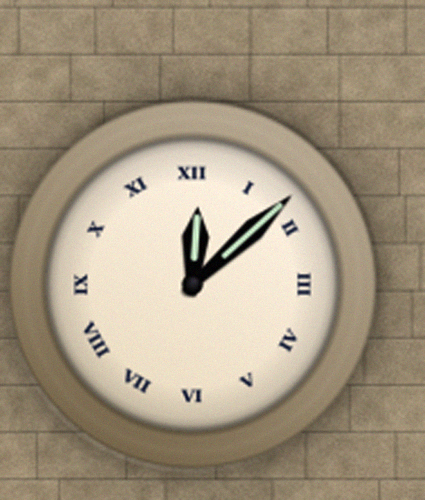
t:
12 h 08 min
